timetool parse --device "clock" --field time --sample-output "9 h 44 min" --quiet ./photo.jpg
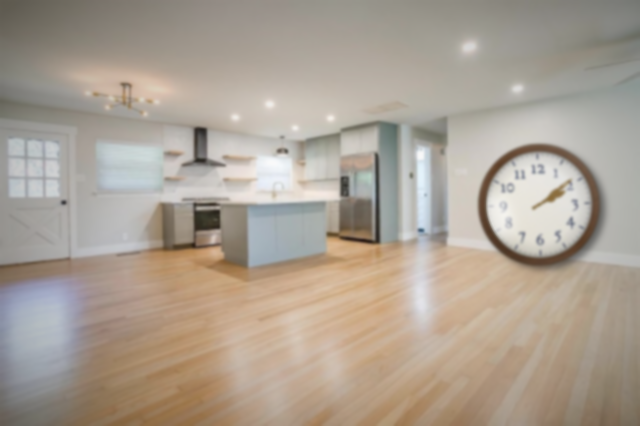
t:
2 h 09 min
